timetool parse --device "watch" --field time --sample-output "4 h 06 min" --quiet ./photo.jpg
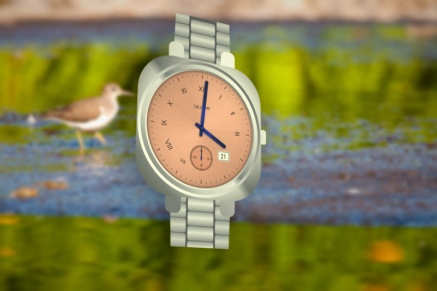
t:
4 h 01 min
